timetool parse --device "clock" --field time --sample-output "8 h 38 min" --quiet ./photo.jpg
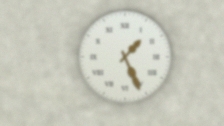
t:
1 h 26 min
